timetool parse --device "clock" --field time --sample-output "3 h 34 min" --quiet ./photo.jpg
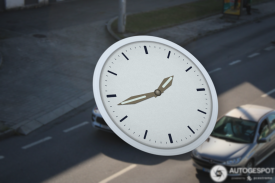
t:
1 h 43 min
